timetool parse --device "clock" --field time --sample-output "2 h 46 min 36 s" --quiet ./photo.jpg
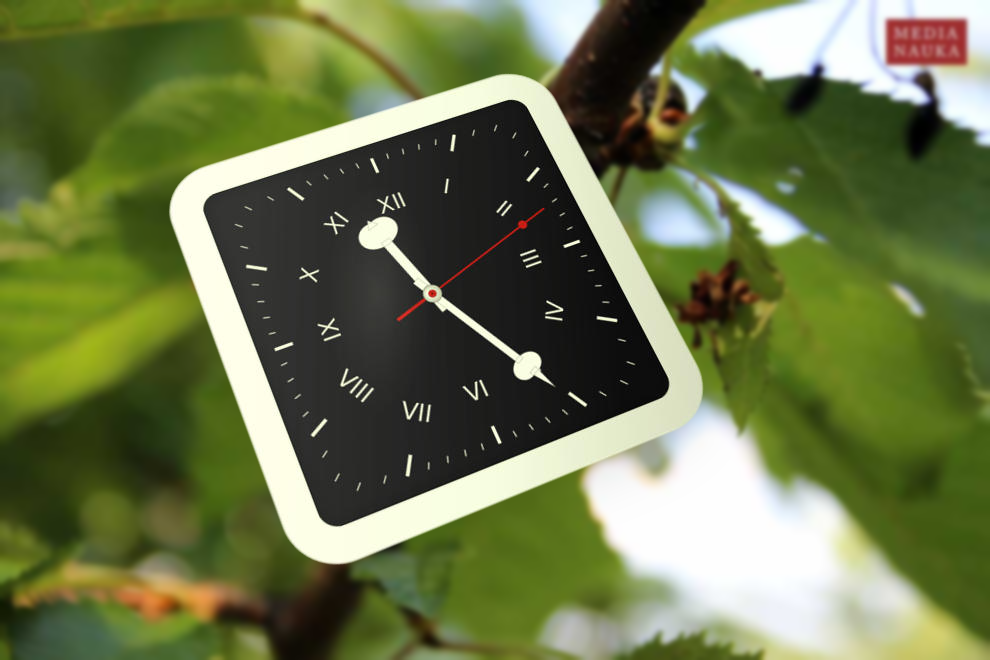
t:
11 h 25 min 12 s
